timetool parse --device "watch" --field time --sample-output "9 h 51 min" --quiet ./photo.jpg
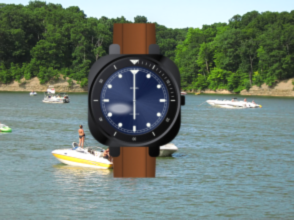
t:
6 h 00 min
